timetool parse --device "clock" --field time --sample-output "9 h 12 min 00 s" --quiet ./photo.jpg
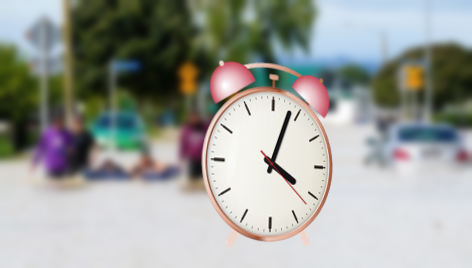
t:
4 h 03 min 22 s
